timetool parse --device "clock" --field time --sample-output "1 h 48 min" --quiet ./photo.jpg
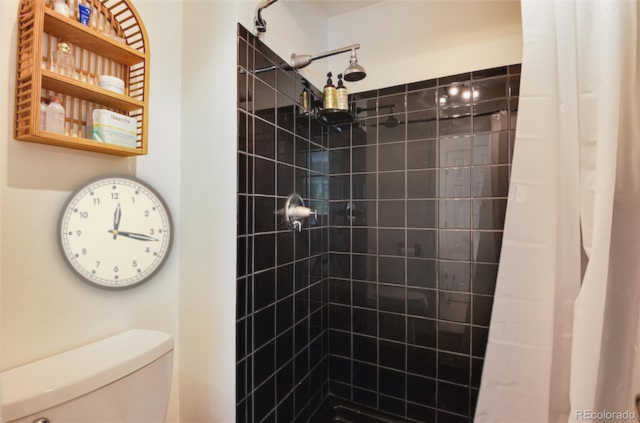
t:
12 h 17 min
